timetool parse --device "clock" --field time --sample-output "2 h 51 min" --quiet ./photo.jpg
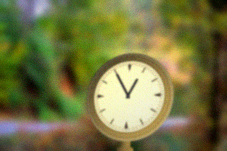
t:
12 h 55 min
